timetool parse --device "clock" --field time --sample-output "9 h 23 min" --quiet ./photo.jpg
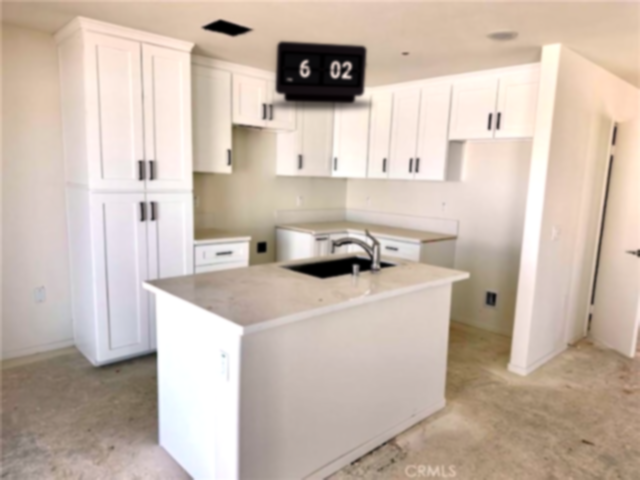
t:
6 h 02 min
